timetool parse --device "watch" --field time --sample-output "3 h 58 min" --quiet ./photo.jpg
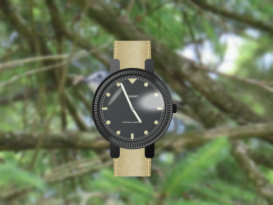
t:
4 h 56 min
